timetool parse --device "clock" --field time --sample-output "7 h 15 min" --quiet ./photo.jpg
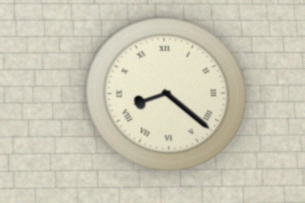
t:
8 h 22 min
